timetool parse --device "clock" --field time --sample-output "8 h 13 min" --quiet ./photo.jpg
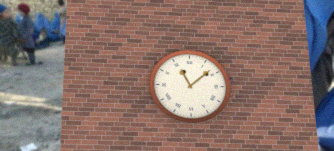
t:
11 h 08 min
